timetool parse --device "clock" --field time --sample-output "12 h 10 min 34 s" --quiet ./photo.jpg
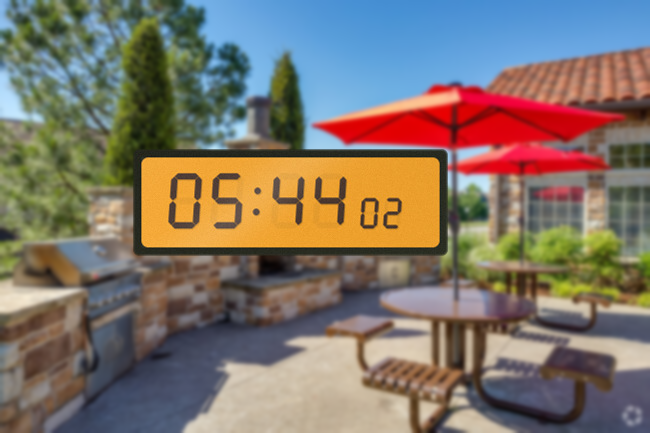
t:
5 h 44 min 02 s
